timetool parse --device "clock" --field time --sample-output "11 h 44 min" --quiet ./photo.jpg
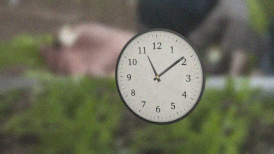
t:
11 h 09 min
